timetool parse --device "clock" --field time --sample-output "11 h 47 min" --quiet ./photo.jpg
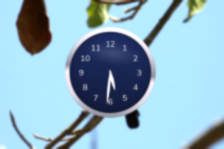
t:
5 h 31 min
